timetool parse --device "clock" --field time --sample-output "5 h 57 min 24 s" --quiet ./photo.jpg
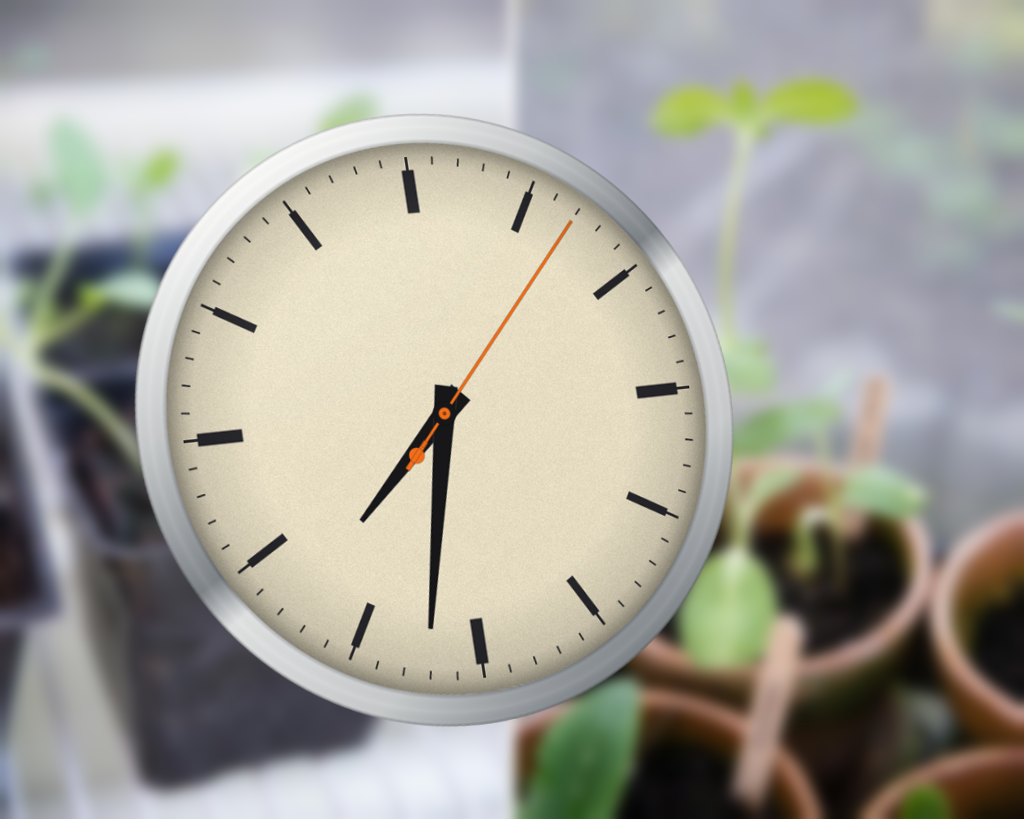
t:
7 h 32 min 07 s
